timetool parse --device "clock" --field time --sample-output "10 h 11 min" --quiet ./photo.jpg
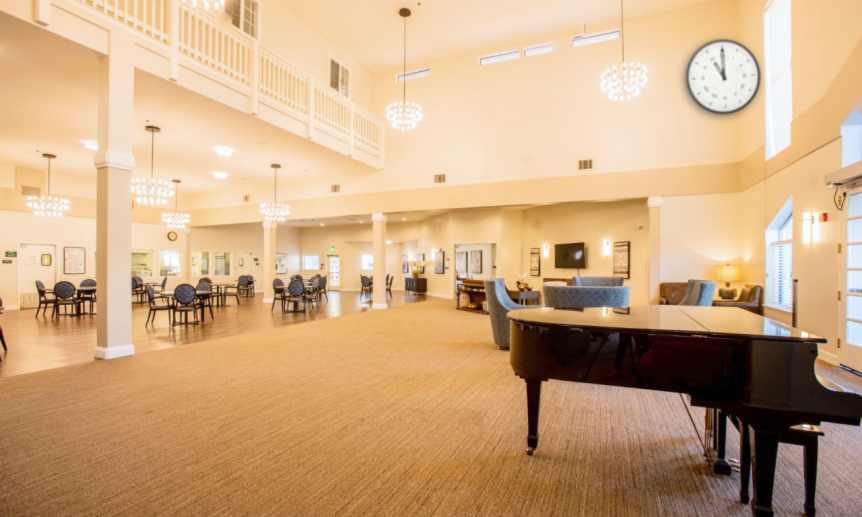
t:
11 h 00 min
